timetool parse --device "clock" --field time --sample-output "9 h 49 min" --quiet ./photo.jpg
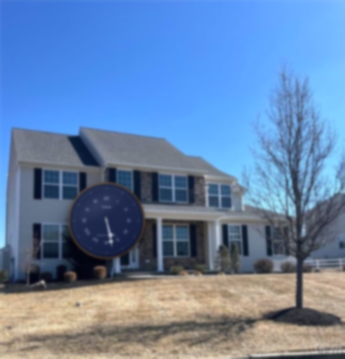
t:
5 h 28 min
